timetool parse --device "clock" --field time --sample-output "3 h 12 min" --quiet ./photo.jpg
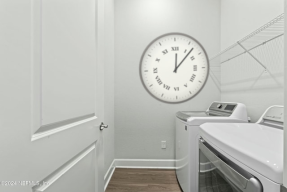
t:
12 h 07 min
